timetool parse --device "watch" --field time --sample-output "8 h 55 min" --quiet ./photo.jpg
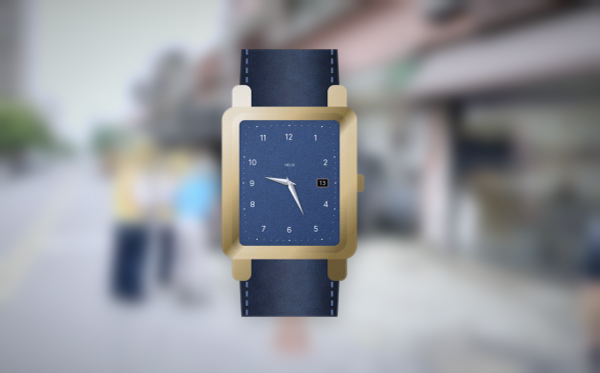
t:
9 h 26 min
